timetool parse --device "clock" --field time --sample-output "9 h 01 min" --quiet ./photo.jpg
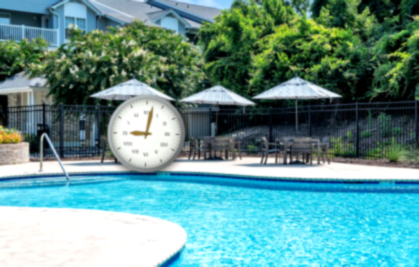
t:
9 h 02 min
